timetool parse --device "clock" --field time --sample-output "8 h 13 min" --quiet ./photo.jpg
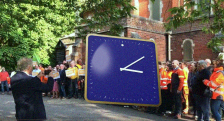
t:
3 h 09 min
